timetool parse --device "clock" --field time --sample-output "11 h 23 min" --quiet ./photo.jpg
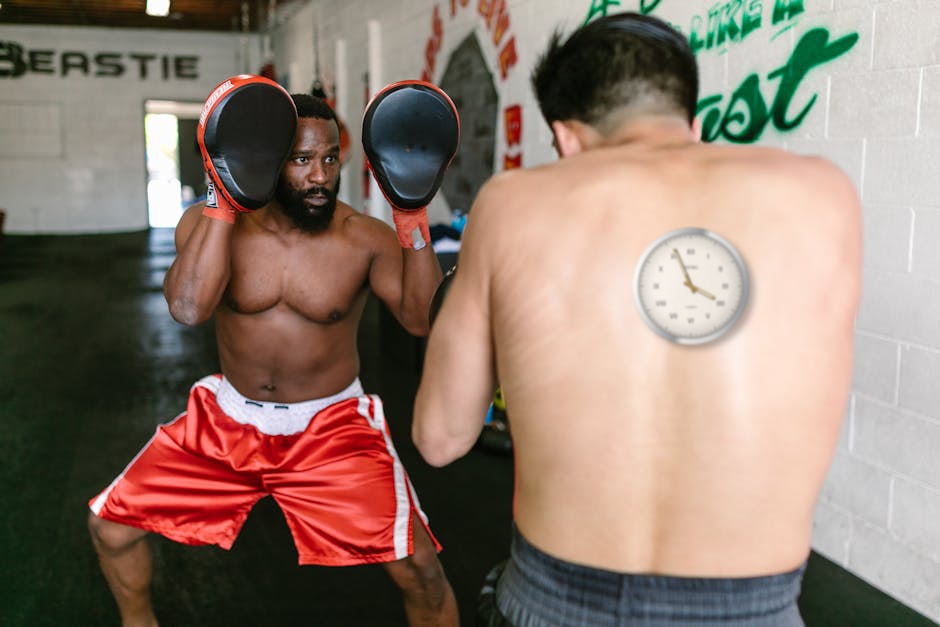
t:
3 h 56 min
